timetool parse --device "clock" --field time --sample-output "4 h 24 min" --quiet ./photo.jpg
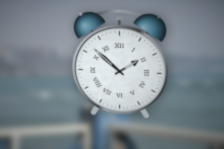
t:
1 h 52 min
